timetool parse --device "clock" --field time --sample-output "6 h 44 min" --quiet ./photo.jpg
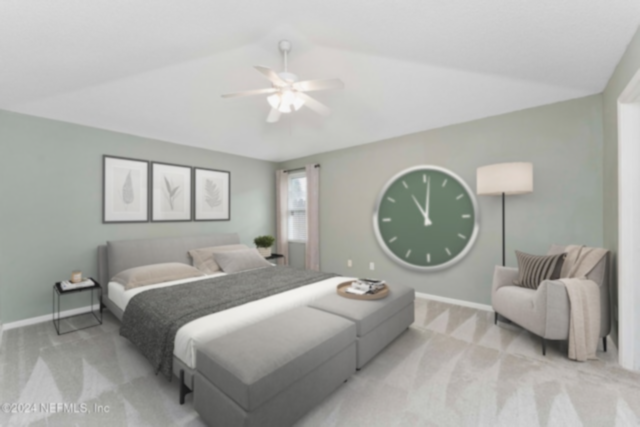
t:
11 h 01 min
